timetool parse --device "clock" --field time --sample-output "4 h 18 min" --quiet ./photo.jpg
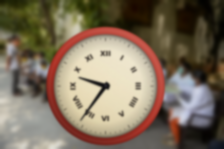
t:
9 h 36 min
